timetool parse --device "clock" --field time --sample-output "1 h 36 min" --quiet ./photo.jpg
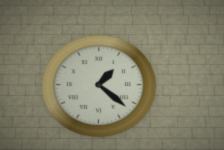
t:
1 h 22 min
